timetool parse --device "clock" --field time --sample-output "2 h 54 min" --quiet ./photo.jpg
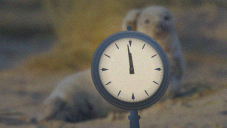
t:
11 h 59 min
